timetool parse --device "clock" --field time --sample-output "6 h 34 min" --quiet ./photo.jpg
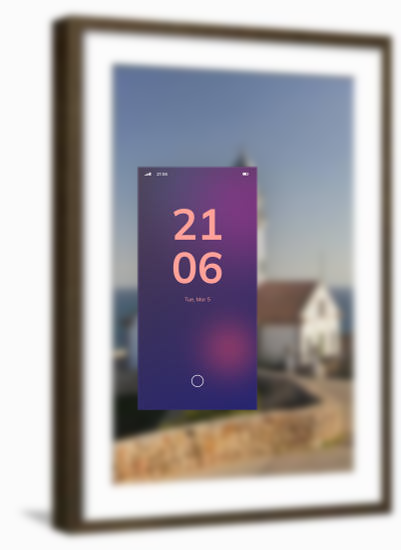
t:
21 h 06 min
